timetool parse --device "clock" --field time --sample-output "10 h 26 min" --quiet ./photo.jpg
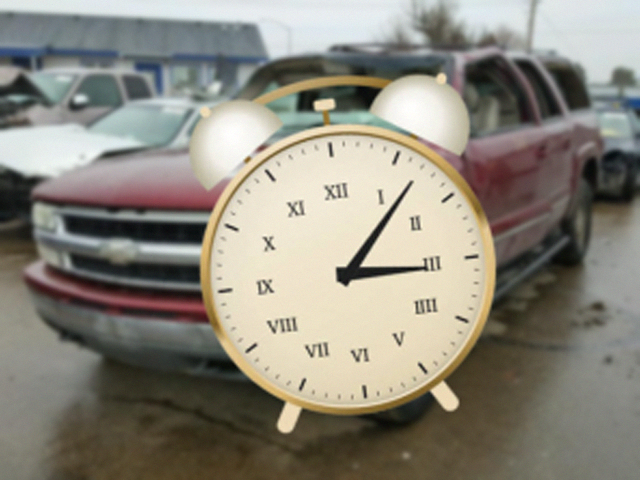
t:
3 h 07 min
